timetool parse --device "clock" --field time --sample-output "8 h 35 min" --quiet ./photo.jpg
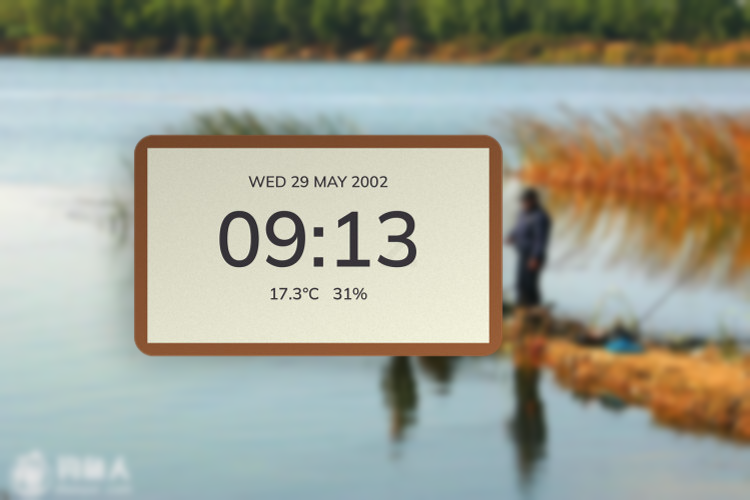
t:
9 h 13 min
